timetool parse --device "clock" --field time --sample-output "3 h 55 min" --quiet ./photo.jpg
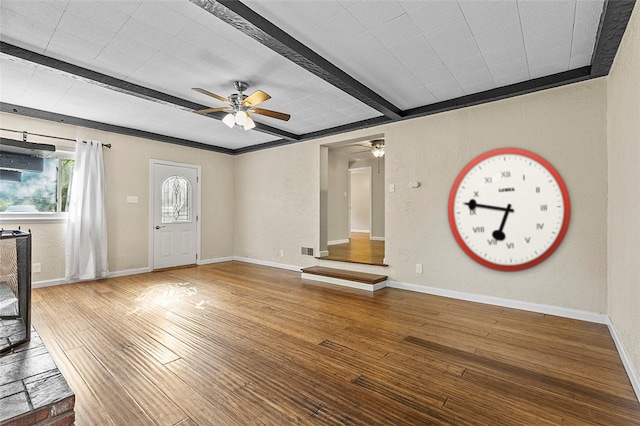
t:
6 h 47 min
